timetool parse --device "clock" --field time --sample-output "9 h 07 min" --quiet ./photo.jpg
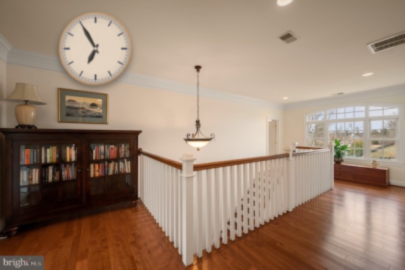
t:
6 h 55 min
